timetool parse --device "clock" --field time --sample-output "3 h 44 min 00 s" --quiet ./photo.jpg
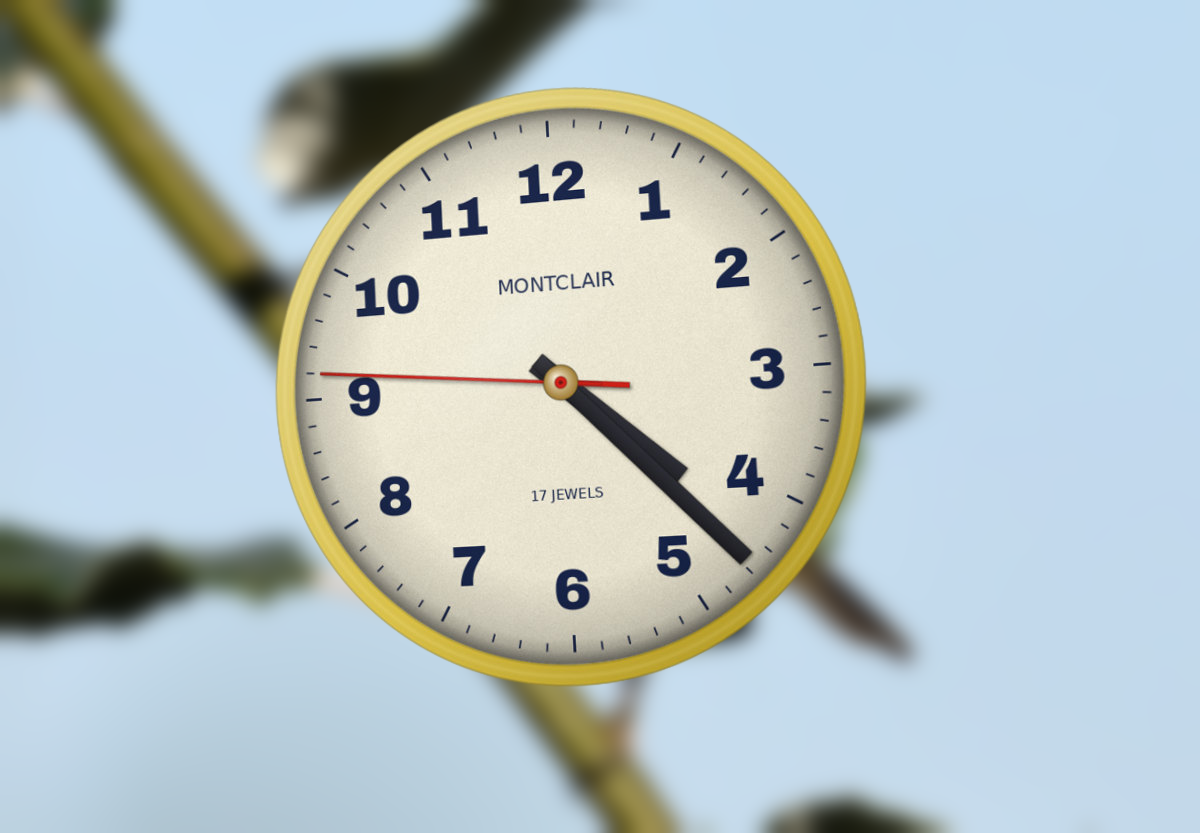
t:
4 h 22 min 46 s
